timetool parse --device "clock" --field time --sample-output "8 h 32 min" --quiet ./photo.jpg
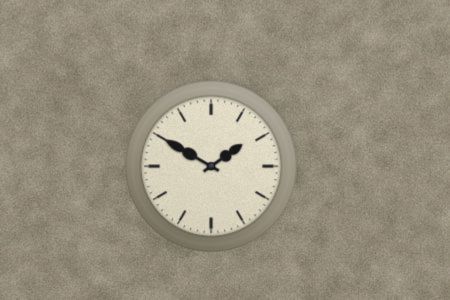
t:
1 h 50 min
